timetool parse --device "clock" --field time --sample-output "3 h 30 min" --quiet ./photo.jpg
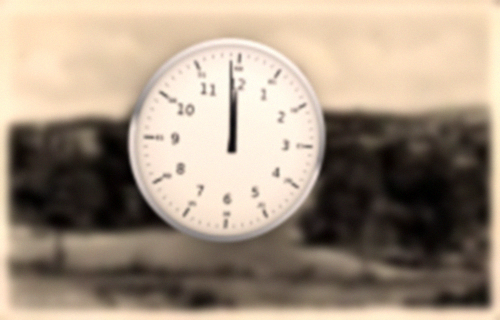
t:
11 h 59 min
